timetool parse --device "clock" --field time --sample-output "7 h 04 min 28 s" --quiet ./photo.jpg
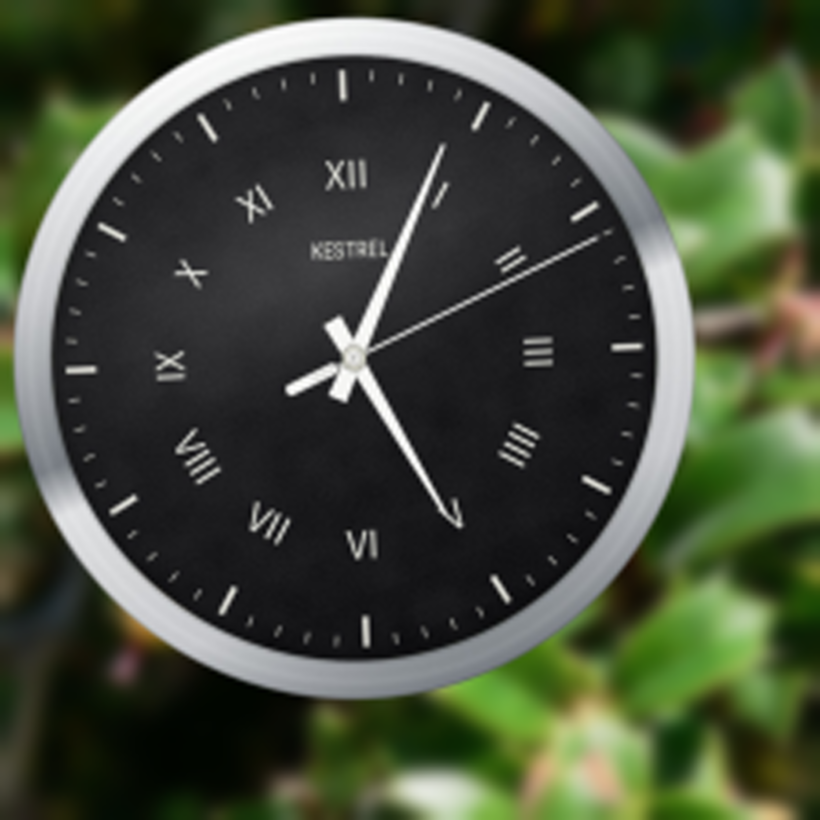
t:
5 h 04 min 11 s
